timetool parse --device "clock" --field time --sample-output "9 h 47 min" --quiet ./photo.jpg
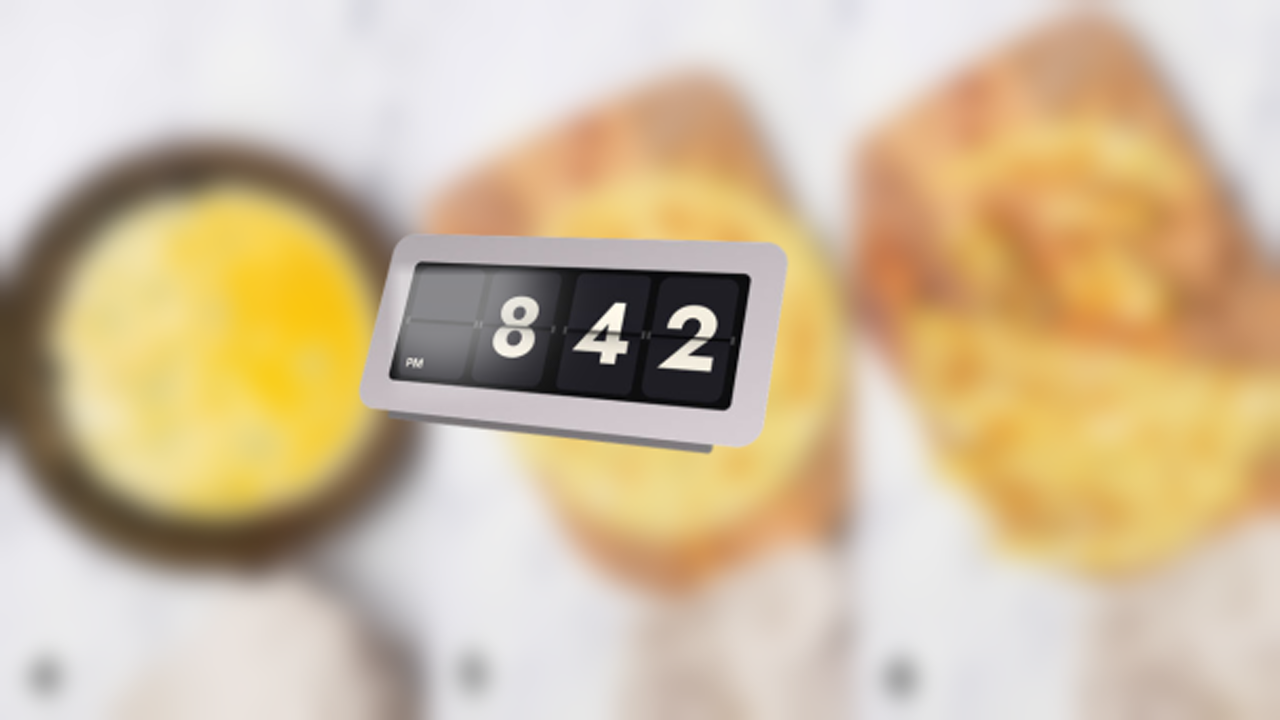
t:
8 h 42 min
